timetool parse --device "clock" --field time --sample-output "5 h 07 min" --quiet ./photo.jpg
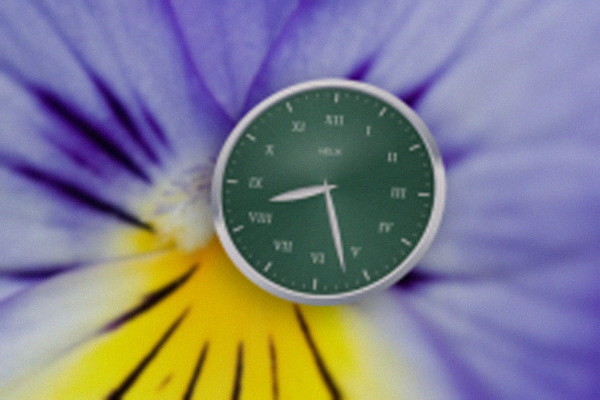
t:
8 h 27 min
